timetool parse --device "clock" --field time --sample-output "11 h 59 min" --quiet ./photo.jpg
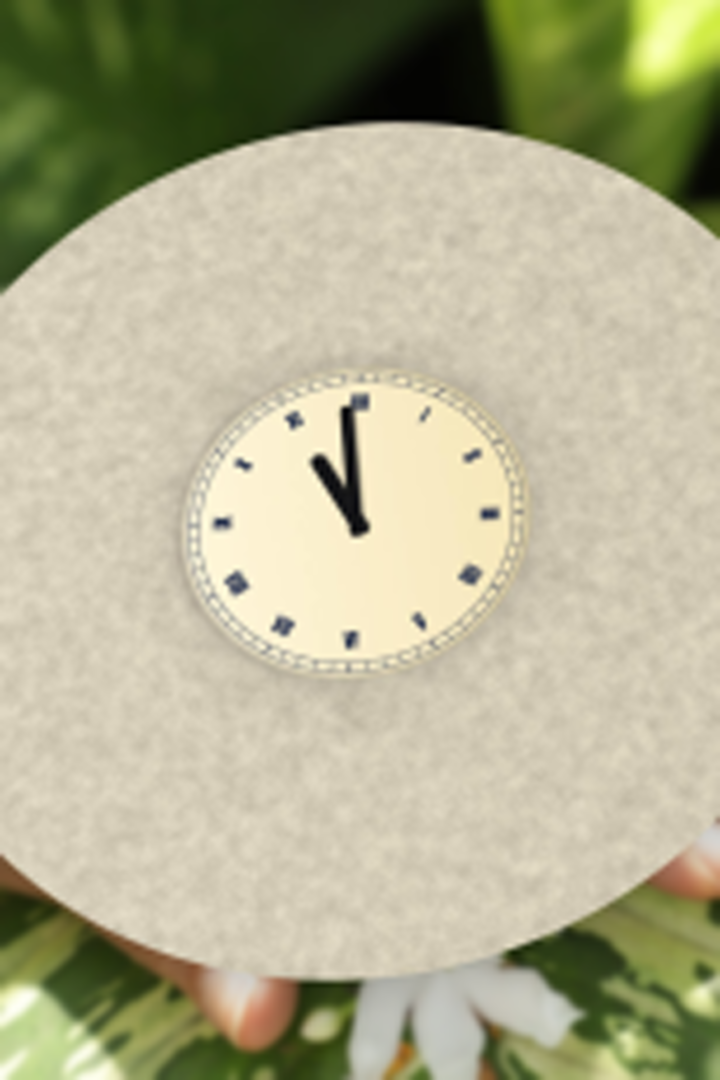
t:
10 h 59 min
